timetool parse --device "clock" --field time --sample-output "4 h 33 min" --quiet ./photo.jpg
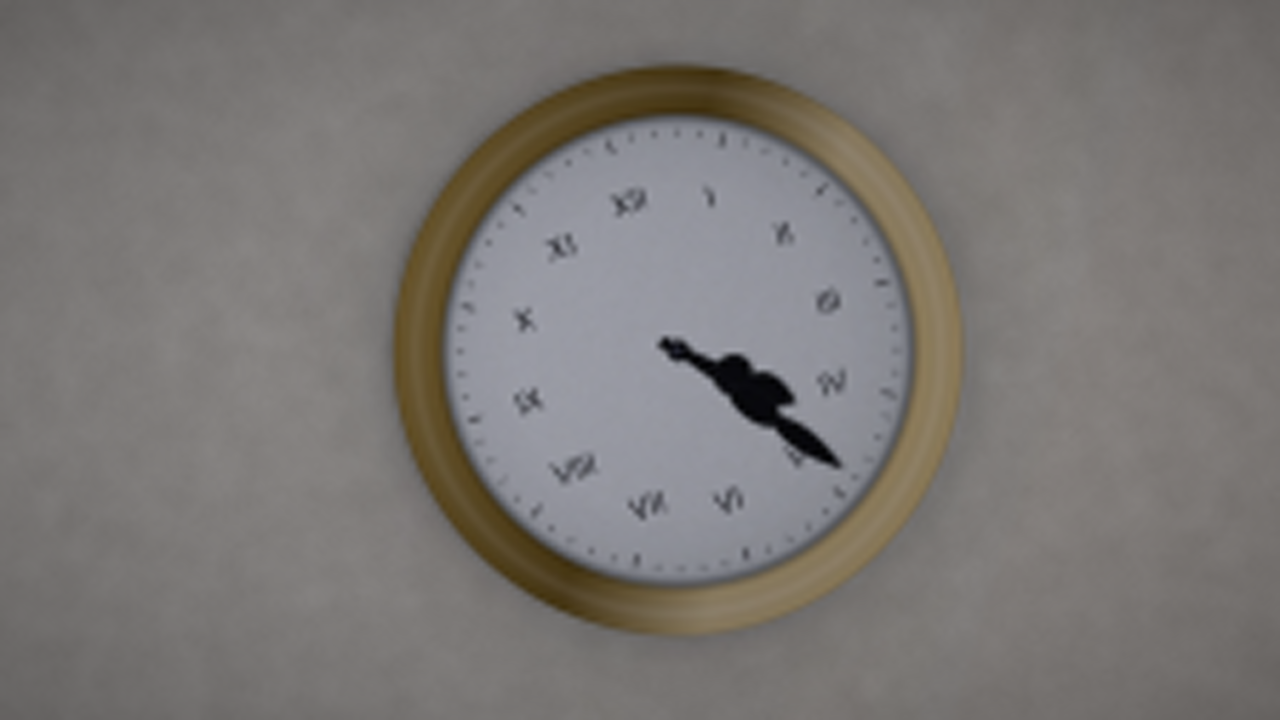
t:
4 h 24 min
